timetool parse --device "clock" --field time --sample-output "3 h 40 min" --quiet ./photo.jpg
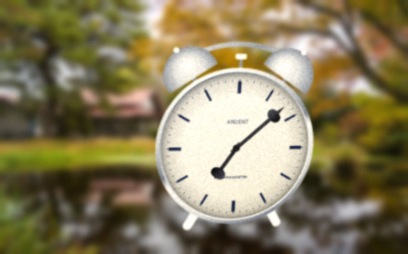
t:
7 h 08 min
